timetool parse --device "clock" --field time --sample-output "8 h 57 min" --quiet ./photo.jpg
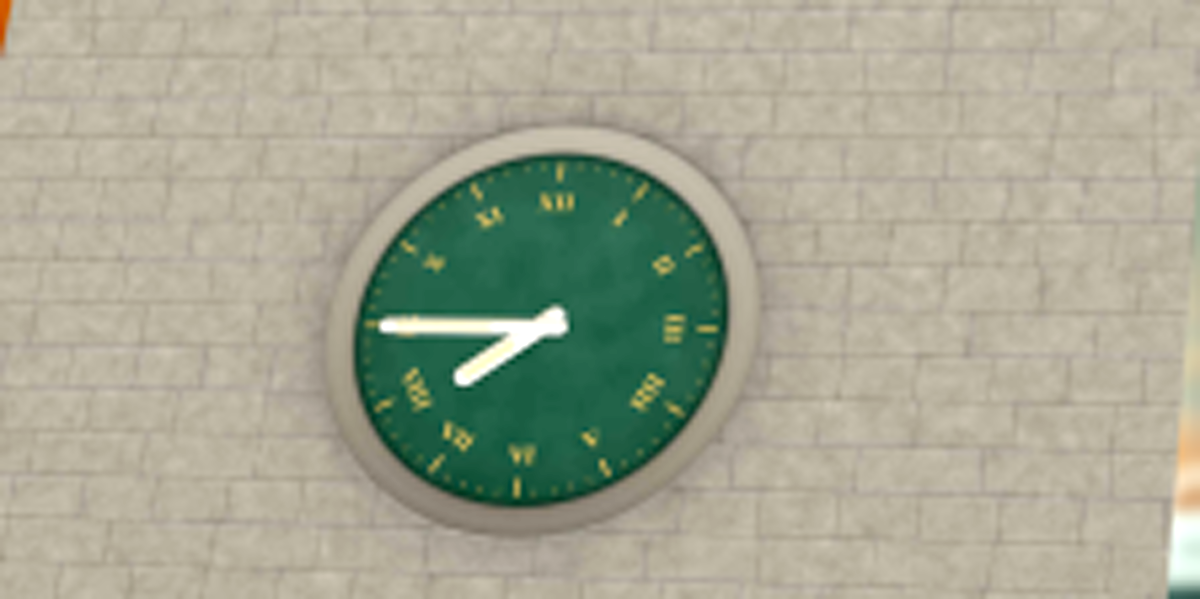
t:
7 h 45 min
